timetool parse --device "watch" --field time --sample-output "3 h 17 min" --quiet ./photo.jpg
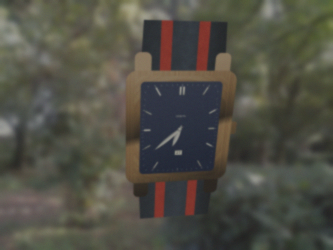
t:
6 h 38 min
